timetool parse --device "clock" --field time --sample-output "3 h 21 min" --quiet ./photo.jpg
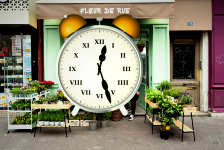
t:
12 h 27 min
